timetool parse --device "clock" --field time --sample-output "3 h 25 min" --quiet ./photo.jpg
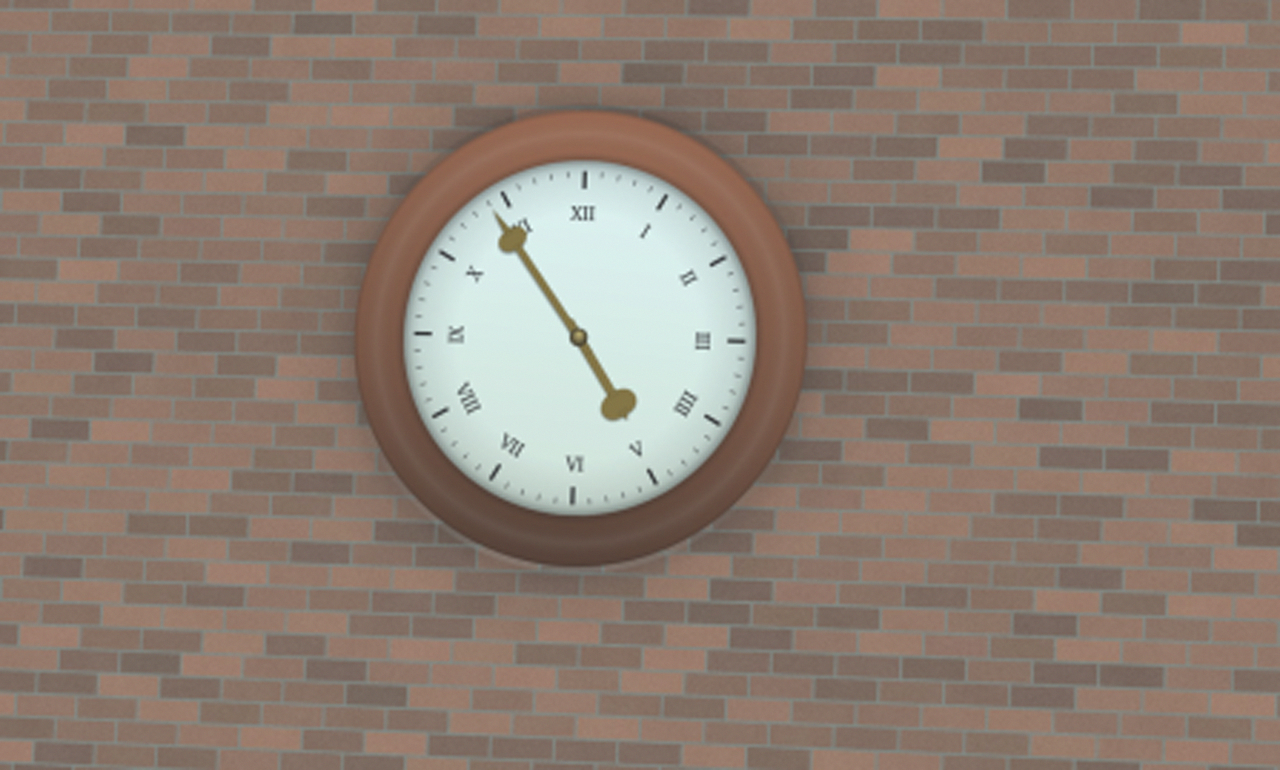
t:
4 h 54 min
